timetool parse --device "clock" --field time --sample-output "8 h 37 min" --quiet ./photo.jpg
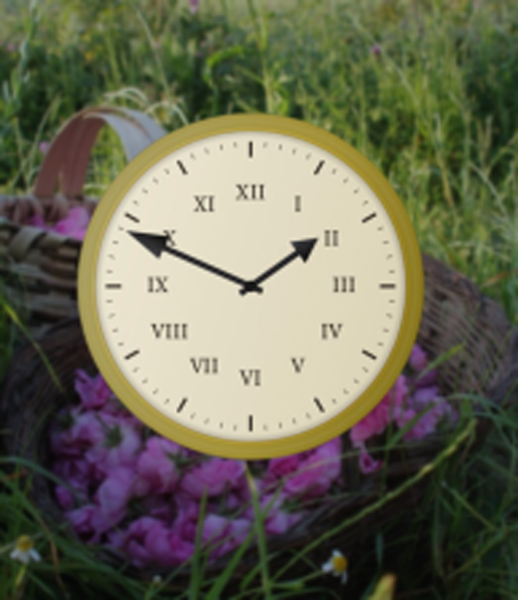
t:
1 h 49 min
